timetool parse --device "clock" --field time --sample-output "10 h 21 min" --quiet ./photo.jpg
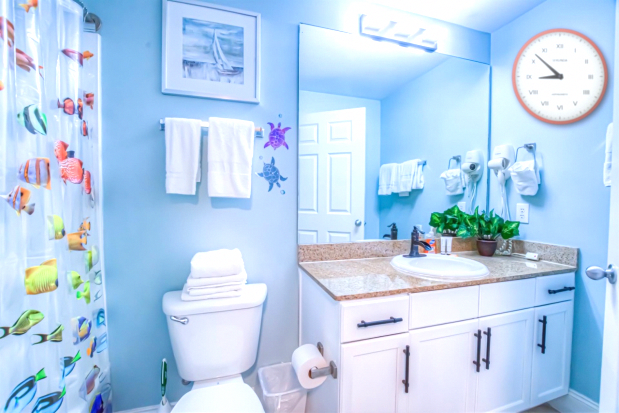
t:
8 h 52 min
